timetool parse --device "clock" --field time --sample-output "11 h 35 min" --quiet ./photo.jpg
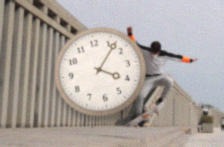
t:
4 h 07 min
